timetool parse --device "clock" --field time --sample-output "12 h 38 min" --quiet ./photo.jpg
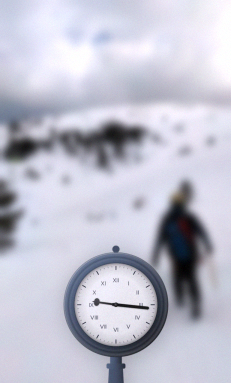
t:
9 h 16 min
